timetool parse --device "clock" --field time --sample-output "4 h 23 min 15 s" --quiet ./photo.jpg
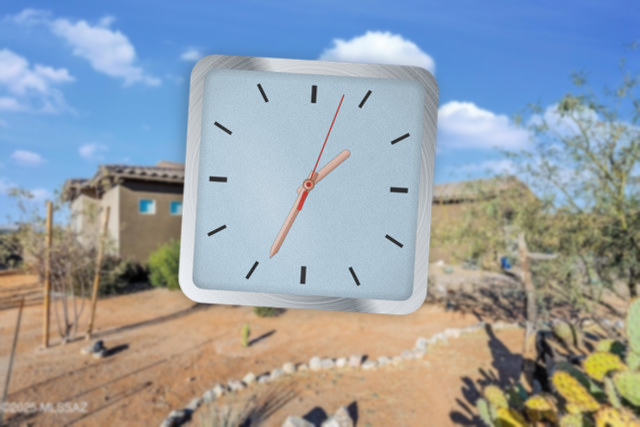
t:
1 h 34 min 03 s
